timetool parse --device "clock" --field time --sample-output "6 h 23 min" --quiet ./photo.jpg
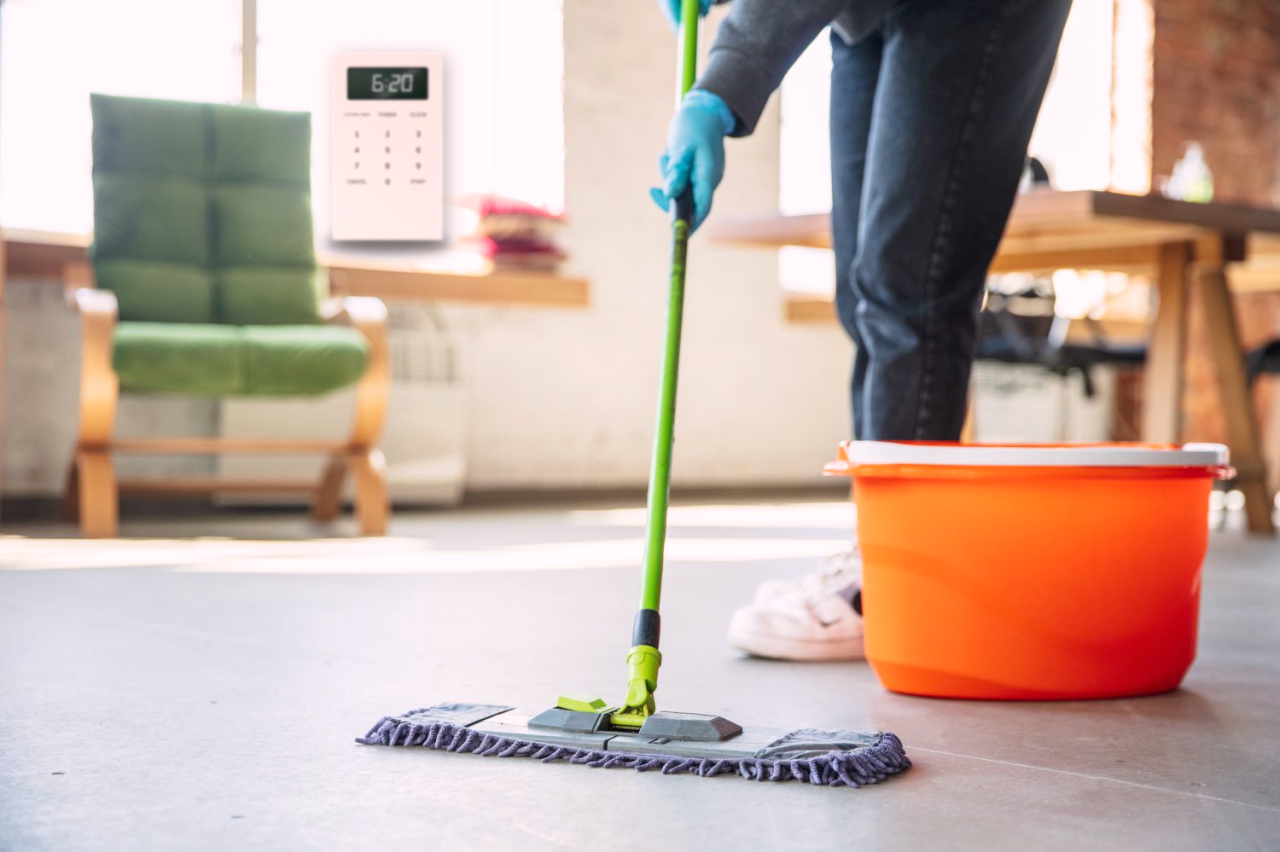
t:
6 h 20 min
